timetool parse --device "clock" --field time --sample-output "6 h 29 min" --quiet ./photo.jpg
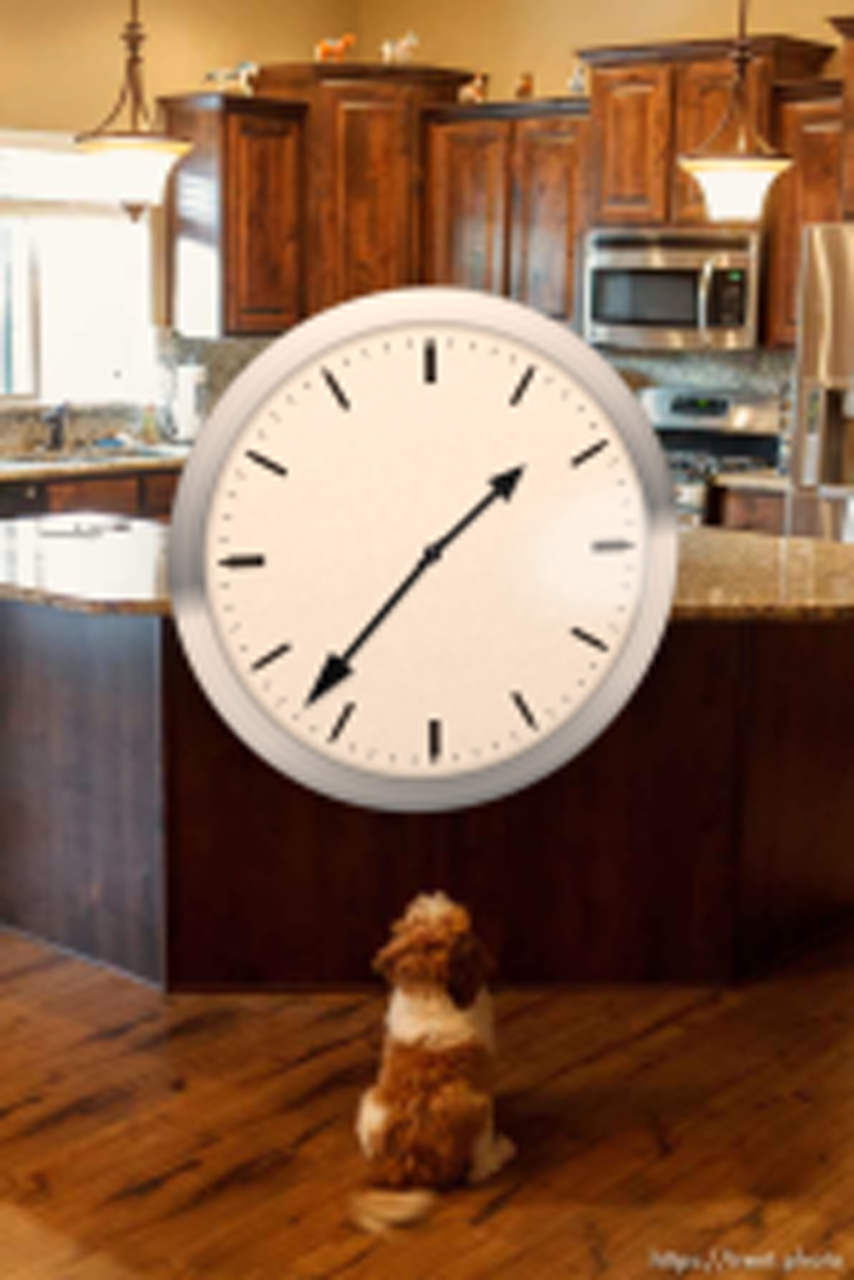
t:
1 h 37 min
